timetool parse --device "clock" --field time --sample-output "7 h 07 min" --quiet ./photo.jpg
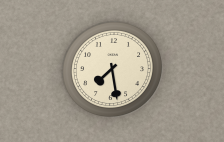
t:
7 h 28 min
